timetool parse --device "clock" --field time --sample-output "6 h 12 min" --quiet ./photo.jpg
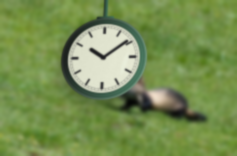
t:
10 h 09 min
